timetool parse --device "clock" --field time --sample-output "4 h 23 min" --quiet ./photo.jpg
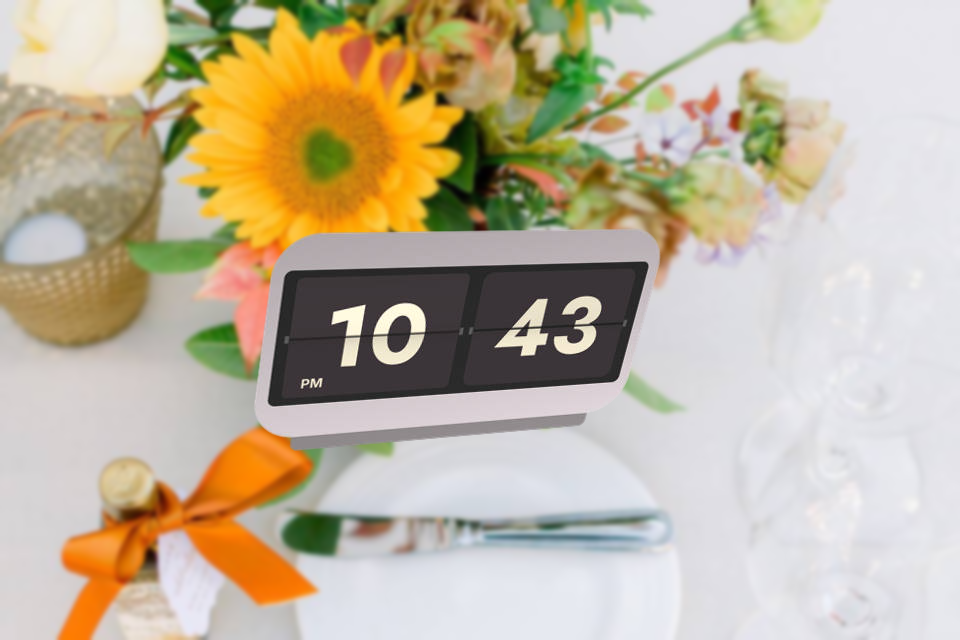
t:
10 h 43 min
